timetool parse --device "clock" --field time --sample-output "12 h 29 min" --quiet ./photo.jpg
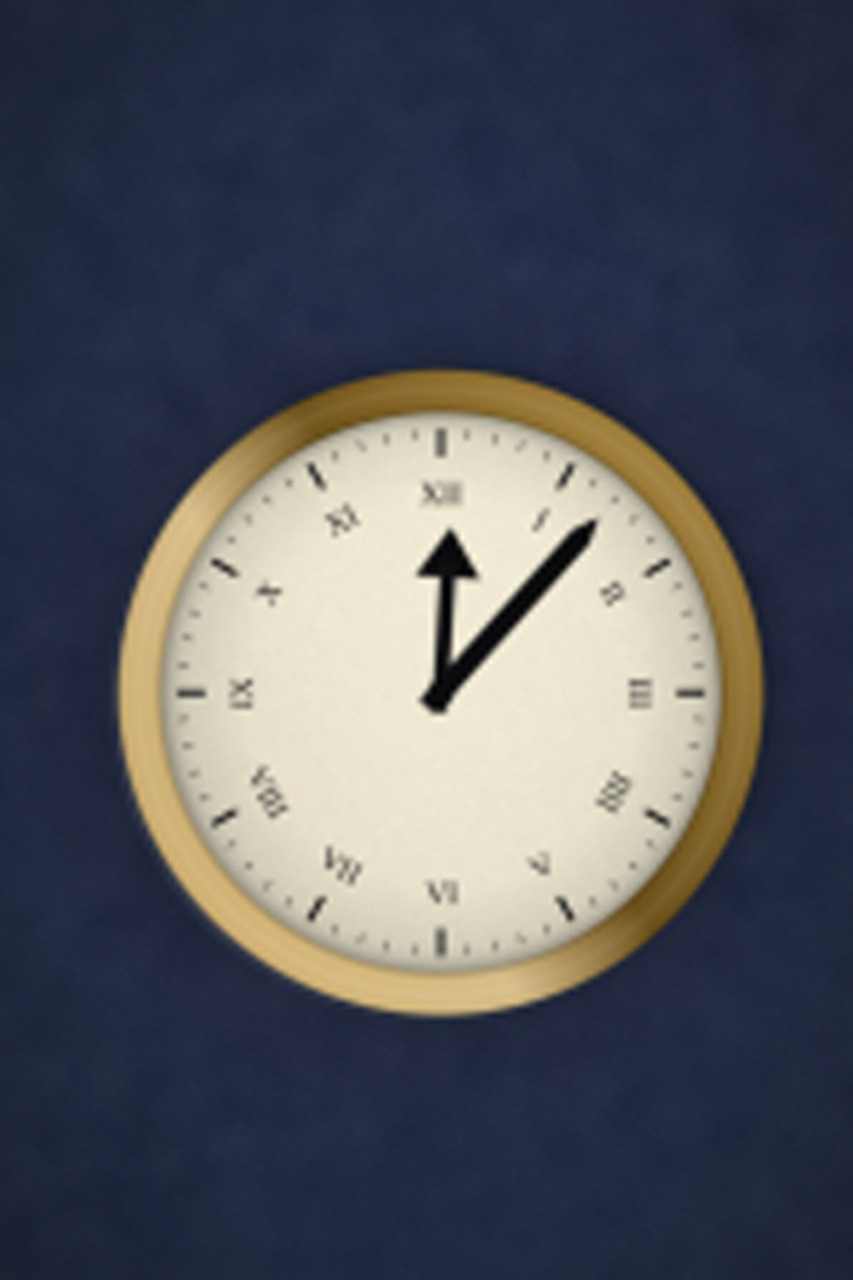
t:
12 h 07 min
